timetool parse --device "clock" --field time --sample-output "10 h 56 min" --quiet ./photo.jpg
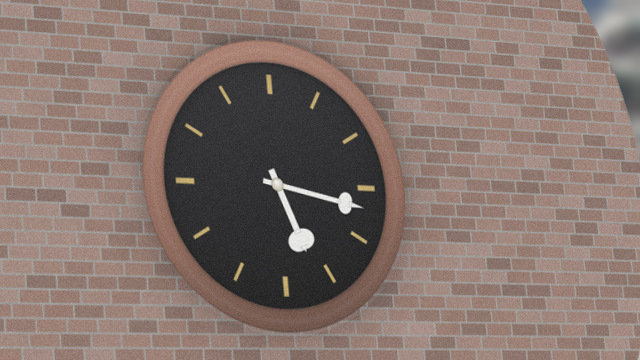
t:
5 h 17 min
